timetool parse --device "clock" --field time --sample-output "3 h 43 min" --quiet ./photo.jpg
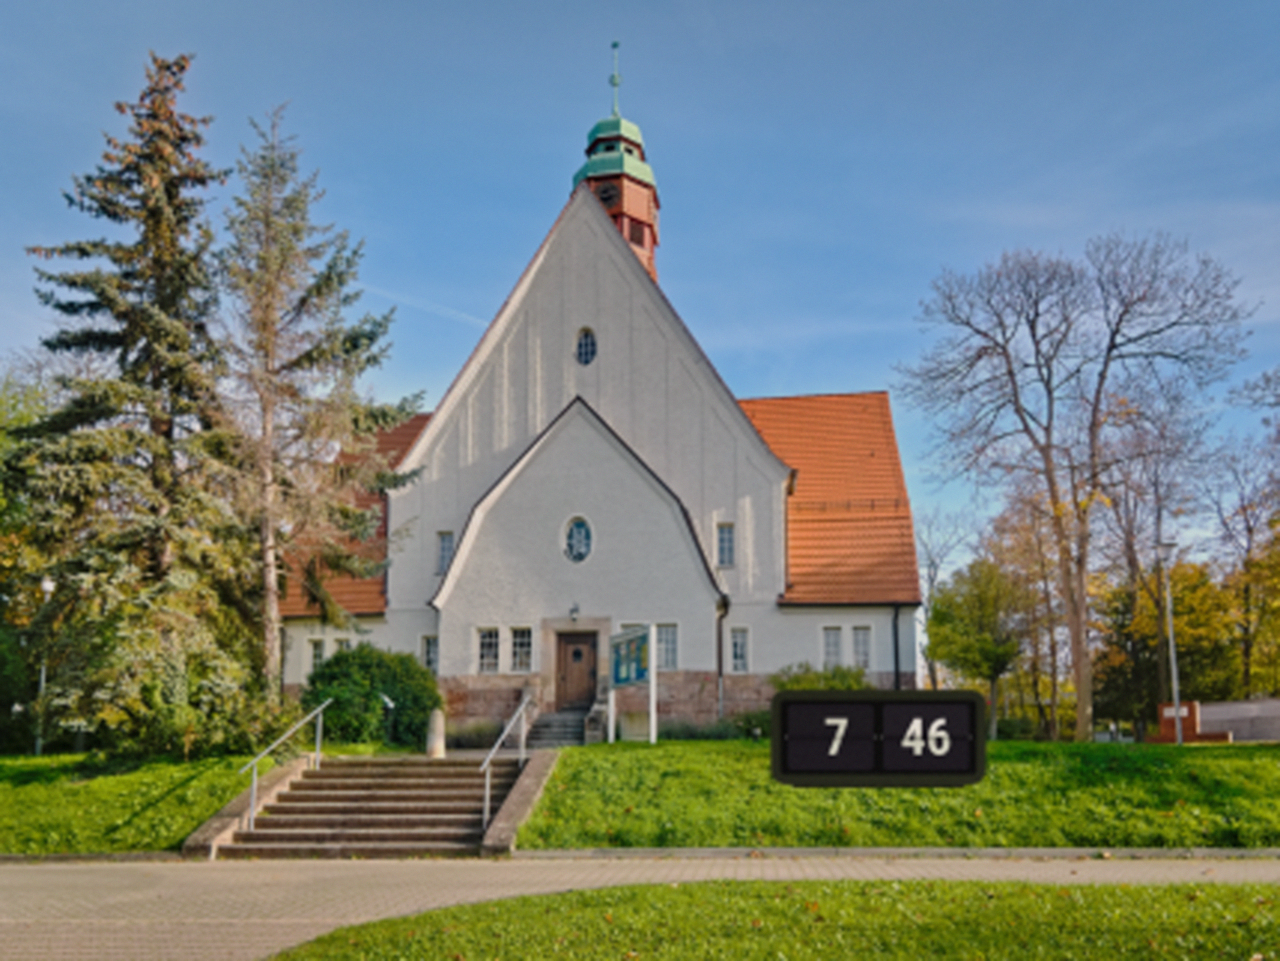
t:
7 h 46 min
